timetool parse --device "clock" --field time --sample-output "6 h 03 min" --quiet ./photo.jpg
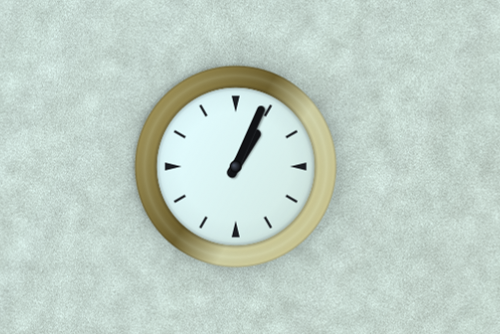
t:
1 h 04 min
